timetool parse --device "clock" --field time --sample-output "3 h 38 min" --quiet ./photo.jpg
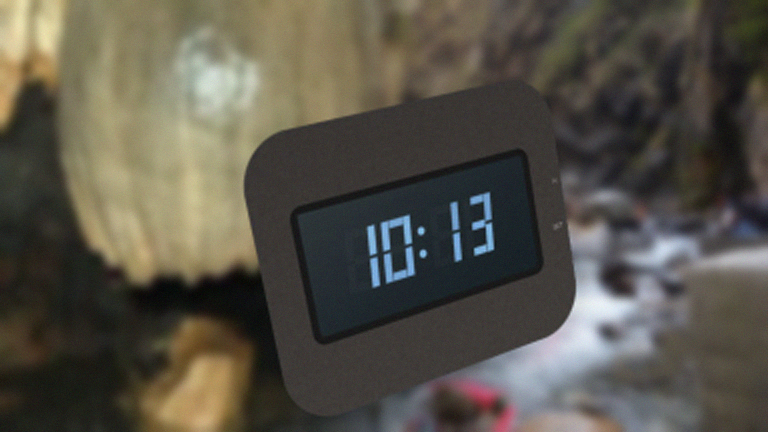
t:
10 h 13 min
